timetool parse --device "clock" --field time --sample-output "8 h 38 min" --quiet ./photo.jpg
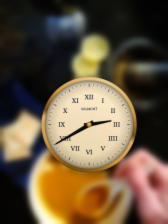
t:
2 h 40 min
